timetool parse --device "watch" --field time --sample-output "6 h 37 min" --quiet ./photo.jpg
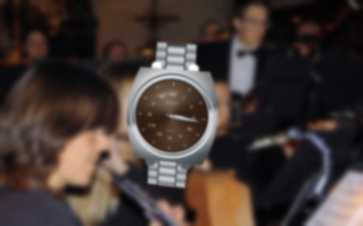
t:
3 h 16 min
